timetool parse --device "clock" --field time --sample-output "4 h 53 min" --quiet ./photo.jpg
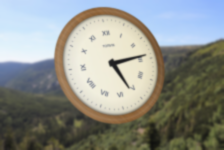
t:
5 h 14 min
